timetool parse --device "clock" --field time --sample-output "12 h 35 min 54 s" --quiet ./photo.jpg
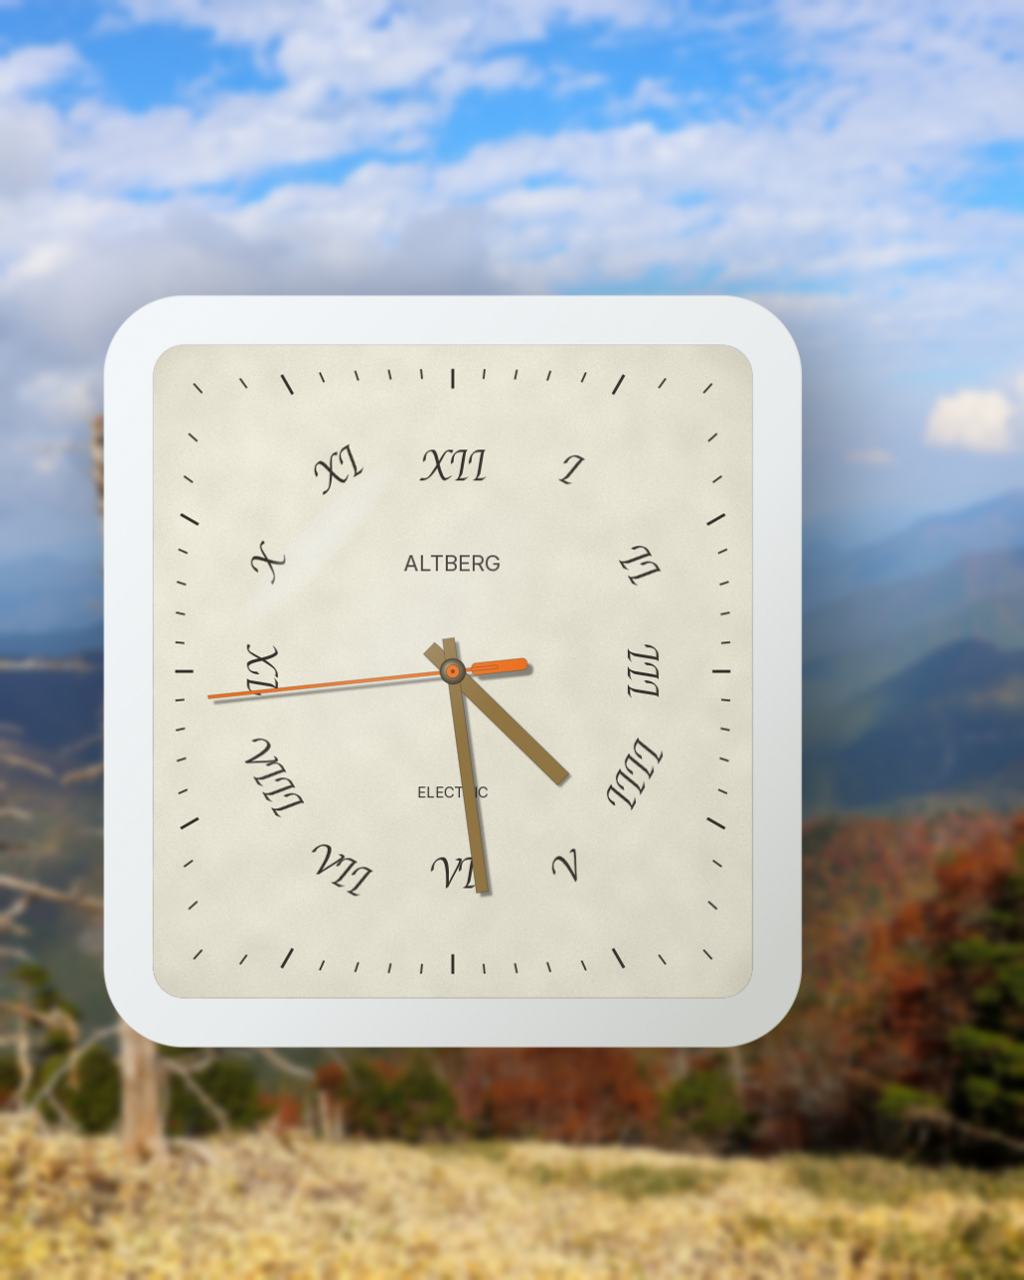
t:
4 h 28 min 44 s
